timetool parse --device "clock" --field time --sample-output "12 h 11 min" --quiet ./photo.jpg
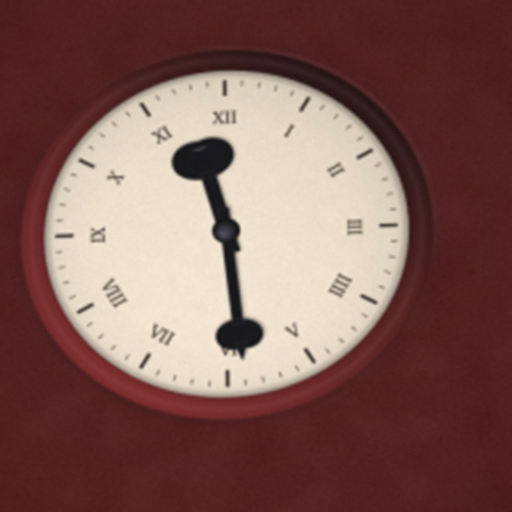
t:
11 h 29 min
